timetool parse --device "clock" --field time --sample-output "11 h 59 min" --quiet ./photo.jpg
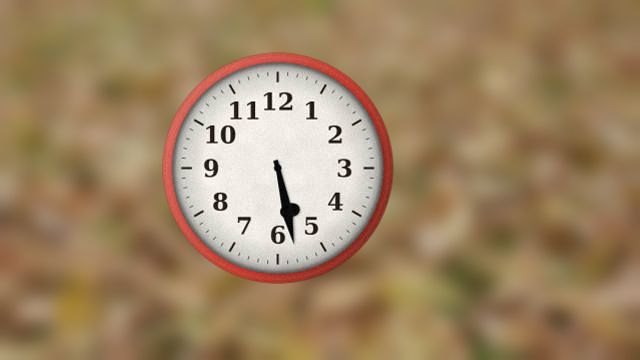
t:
5 h 28 min
